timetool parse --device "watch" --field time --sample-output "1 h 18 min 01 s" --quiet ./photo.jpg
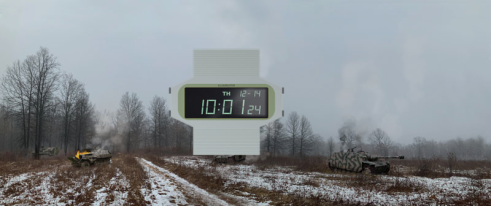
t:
10 h 01 min 24 s
